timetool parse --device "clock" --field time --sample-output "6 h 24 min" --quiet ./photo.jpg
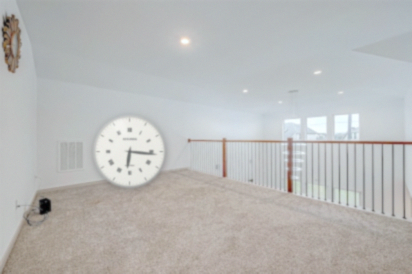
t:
6 h 16 min
